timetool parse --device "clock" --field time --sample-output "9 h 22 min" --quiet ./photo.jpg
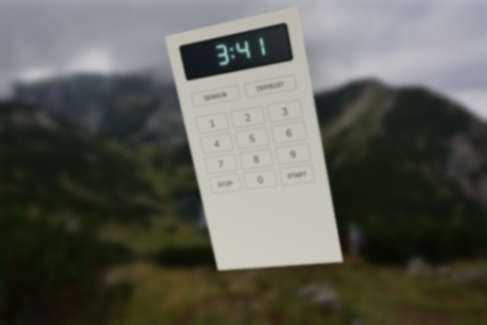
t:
3 h 41 min
